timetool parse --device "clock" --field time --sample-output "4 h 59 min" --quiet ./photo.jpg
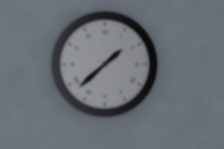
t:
1 h 38 min
